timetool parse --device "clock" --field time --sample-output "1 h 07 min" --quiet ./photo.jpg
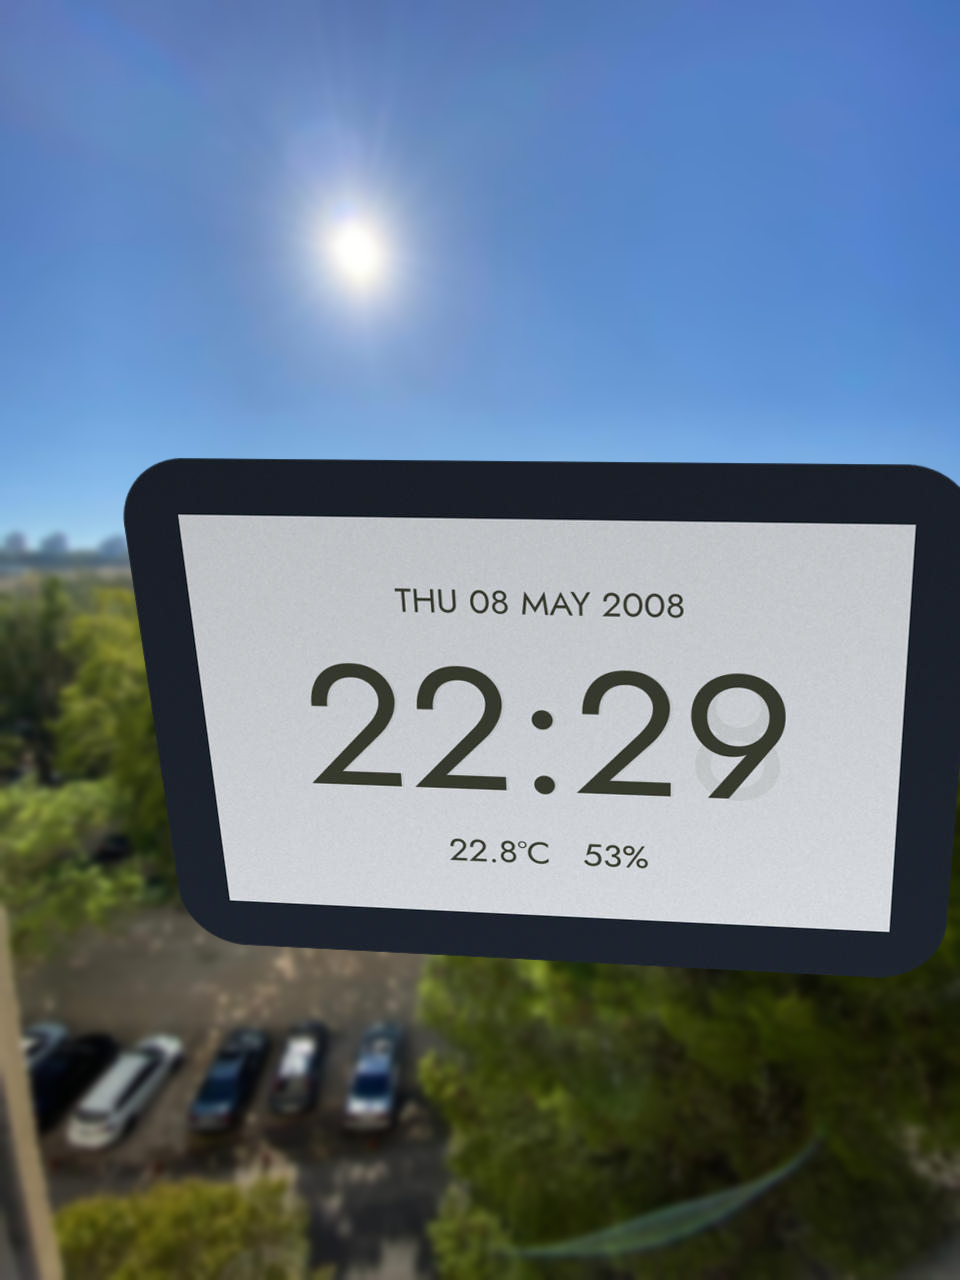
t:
22 h 29 min
